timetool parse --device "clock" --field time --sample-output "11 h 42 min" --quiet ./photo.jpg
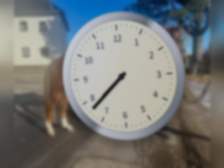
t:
7 h 38 min
